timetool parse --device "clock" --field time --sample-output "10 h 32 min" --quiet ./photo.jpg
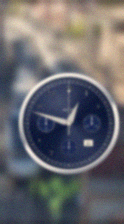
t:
12 h 48 min
